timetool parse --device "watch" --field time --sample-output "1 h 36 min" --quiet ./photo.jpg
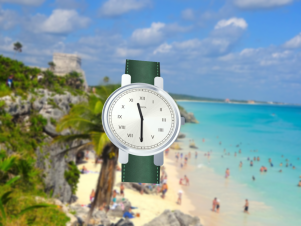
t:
11 h 30 min
